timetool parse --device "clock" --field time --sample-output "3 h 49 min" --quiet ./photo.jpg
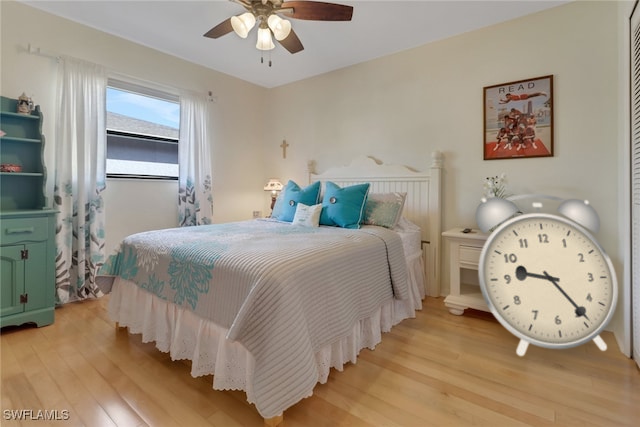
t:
9 h 24 min
